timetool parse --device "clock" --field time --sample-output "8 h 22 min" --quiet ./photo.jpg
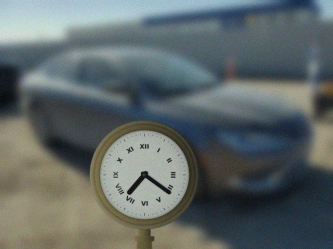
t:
7 h 21 min
